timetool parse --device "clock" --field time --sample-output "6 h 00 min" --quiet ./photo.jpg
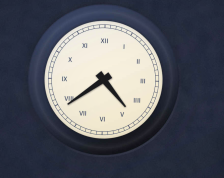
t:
4 h 39 min
